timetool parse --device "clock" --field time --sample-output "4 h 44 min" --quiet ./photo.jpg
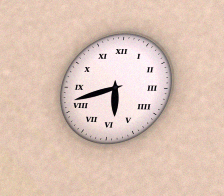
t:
5 h 42 min
